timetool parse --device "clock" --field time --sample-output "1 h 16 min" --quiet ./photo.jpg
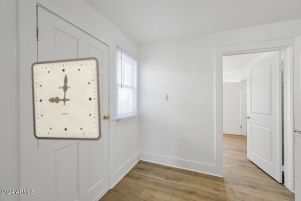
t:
9 h 01 min
